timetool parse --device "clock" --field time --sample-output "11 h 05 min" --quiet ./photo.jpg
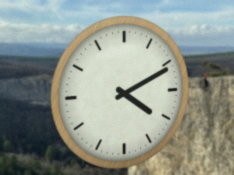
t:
4 h 11 min
